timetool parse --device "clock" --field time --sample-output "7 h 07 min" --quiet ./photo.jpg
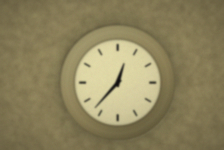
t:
12 h 37 min
